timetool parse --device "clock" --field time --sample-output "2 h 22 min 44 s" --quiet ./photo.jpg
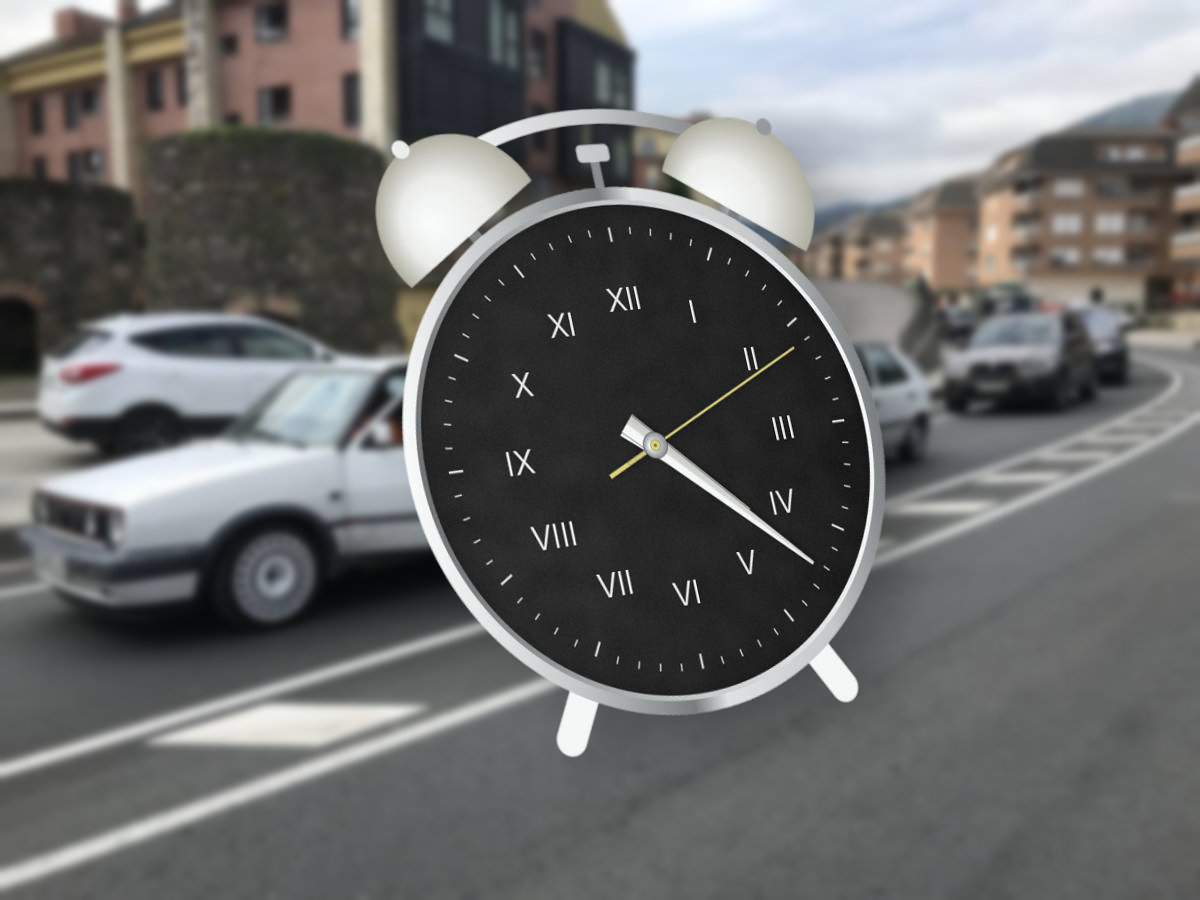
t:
4 h 22 min 11 s
